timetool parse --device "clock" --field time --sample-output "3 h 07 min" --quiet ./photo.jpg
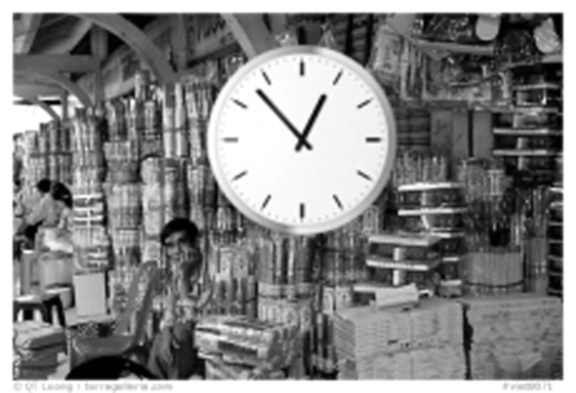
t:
12 h 53 min
